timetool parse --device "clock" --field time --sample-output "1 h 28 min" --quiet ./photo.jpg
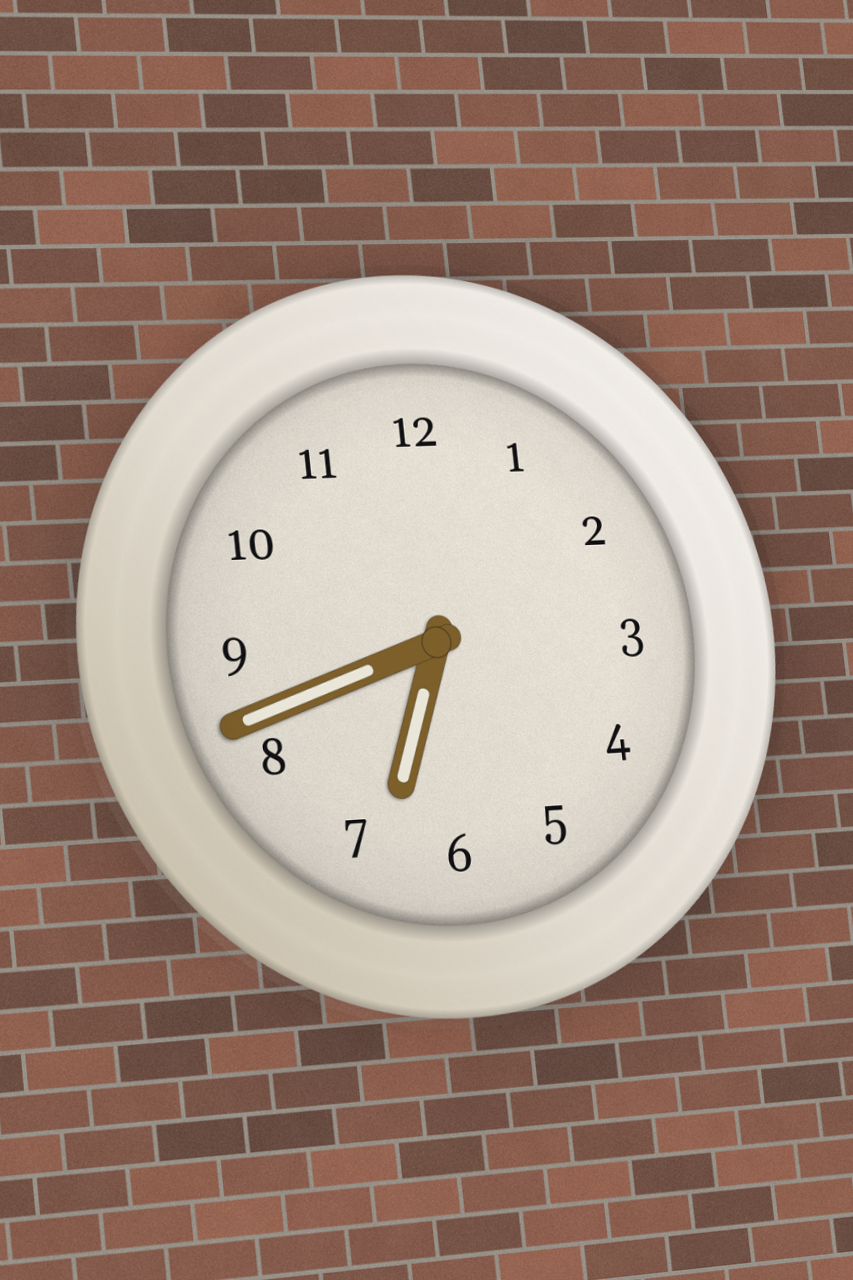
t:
6 h 42 min
